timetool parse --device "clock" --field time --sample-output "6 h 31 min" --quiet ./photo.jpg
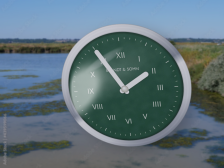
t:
1 h 55 min
